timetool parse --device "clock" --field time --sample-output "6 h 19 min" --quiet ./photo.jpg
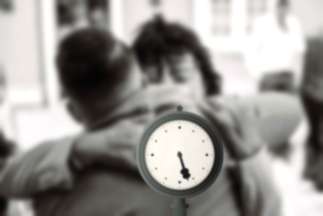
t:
5 h 27 min
